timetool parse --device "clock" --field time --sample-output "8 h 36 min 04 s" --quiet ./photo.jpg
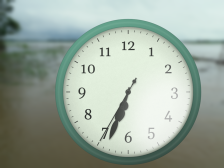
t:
6 h 33 min 35 s
